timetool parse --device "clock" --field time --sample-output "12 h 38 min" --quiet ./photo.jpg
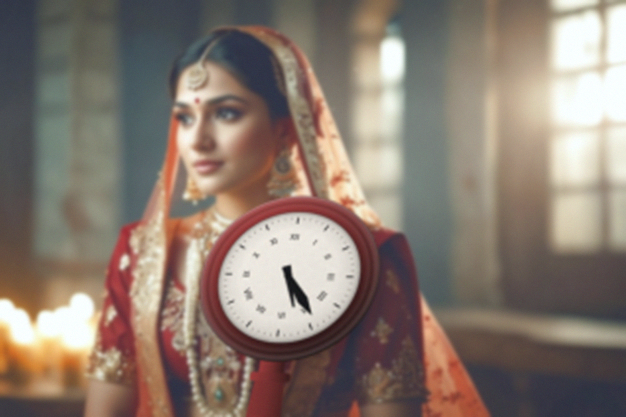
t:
5 h 24 min
